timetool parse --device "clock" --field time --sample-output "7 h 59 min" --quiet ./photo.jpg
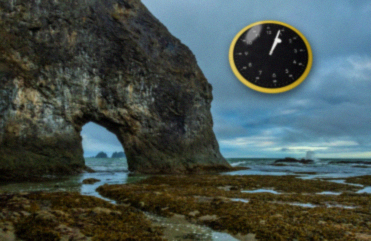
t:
1 h 04 min
